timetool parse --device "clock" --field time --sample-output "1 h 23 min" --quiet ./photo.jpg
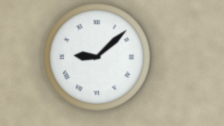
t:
9 h 08 min
